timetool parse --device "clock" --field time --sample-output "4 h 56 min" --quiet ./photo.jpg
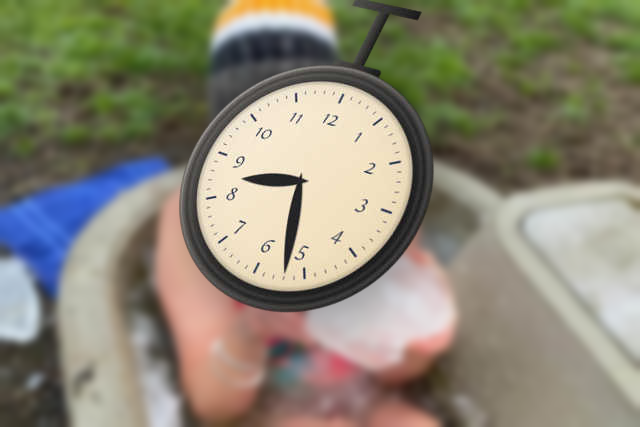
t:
8 h 27 min
